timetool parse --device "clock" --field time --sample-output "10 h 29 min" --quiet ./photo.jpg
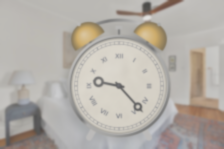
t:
9 h 23 min
